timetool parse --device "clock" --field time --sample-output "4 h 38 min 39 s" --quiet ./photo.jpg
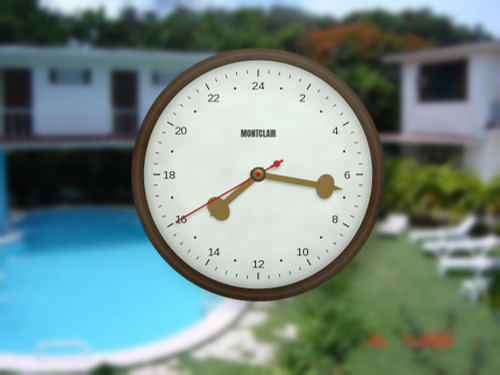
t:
15 h 16 min 40 s
